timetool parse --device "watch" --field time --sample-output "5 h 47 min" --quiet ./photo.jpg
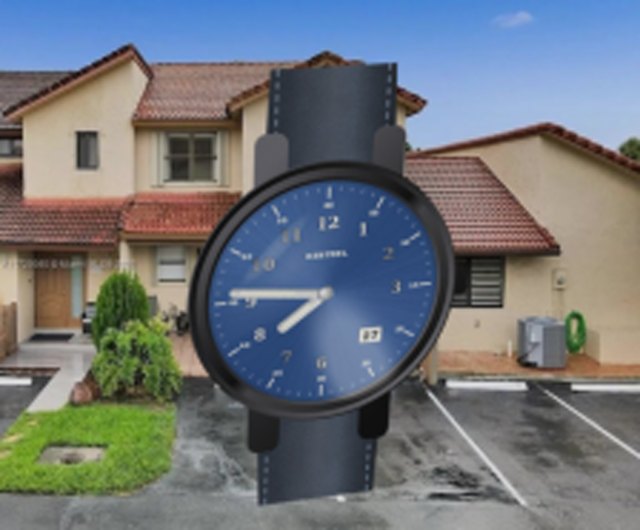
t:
7 h 46 min
